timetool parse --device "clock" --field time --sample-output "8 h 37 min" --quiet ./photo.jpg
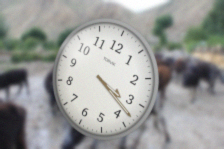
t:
3 h 18 min
